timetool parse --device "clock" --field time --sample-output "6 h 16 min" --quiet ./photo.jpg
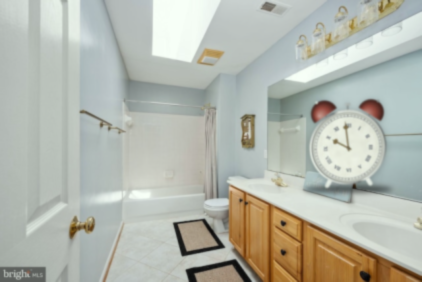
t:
9 h 59 min
